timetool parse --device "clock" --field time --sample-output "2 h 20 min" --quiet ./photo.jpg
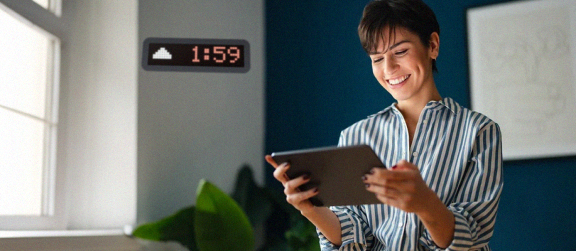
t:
1 h 59 min
